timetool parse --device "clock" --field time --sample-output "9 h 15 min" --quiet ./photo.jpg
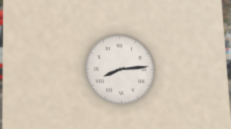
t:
8 h 14 min
